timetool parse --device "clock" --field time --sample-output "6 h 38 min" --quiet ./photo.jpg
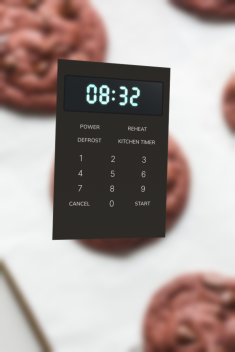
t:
8 h 32 min
